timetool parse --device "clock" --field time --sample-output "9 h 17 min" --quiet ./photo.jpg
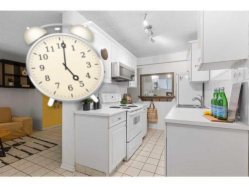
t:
5 h 01 min
